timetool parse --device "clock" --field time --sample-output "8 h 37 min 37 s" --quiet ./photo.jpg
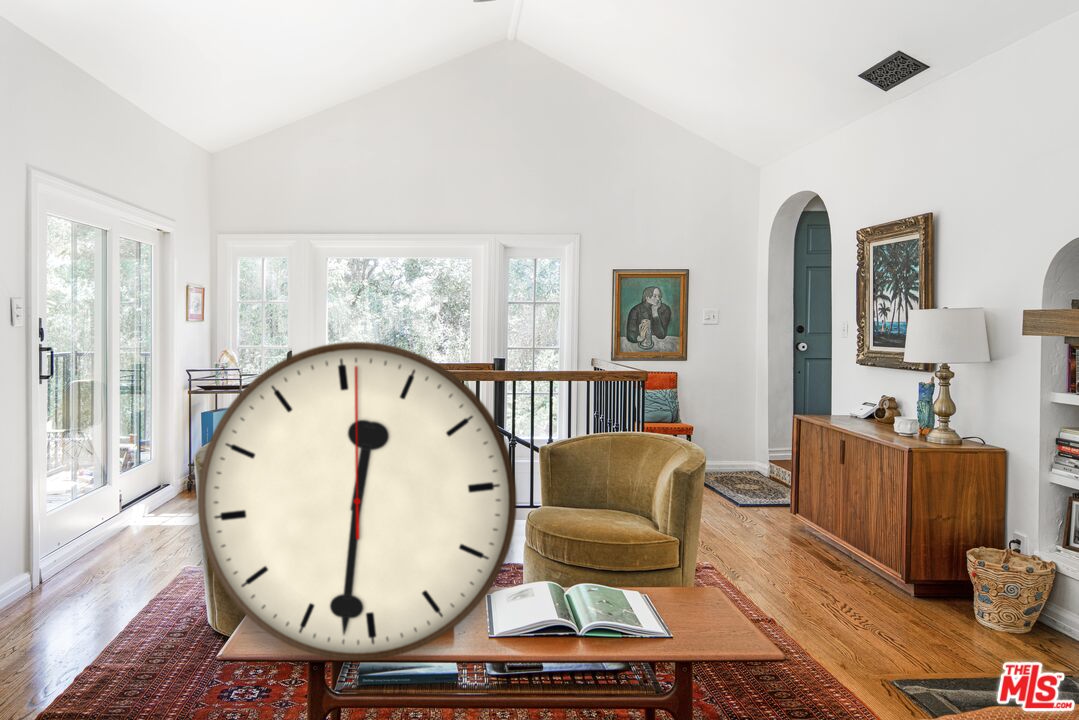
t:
12 h 32 min 01 s
